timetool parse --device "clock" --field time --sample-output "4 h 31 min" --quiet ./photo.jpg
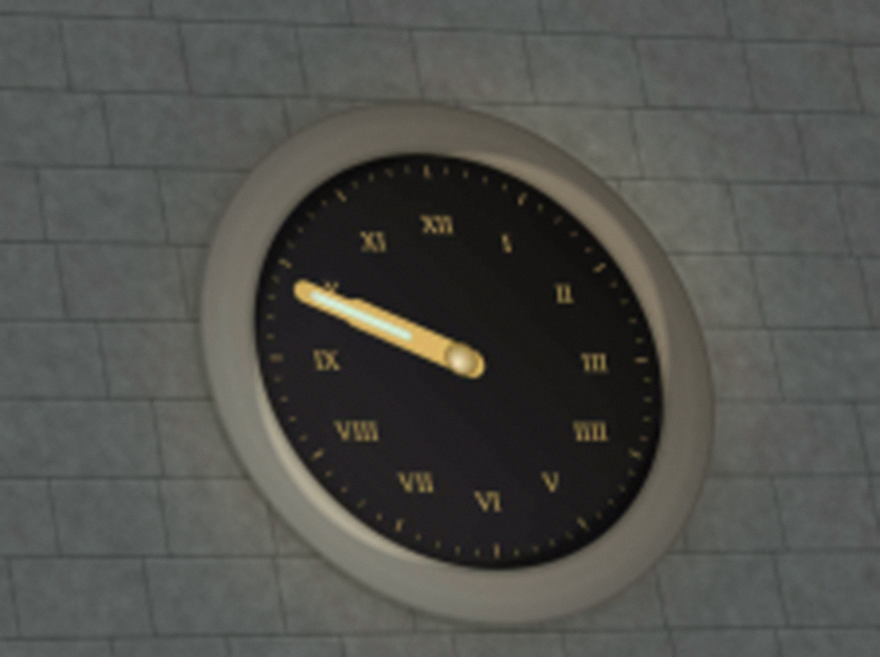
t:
9 h 49 min
